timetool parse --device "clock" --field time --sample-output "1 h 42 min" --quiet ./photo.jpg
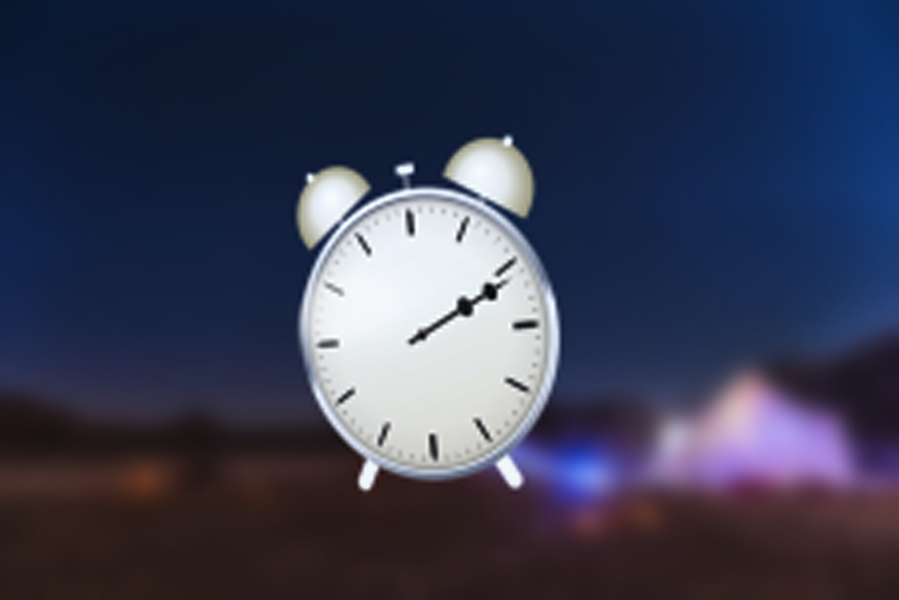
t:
2 h 11 min
